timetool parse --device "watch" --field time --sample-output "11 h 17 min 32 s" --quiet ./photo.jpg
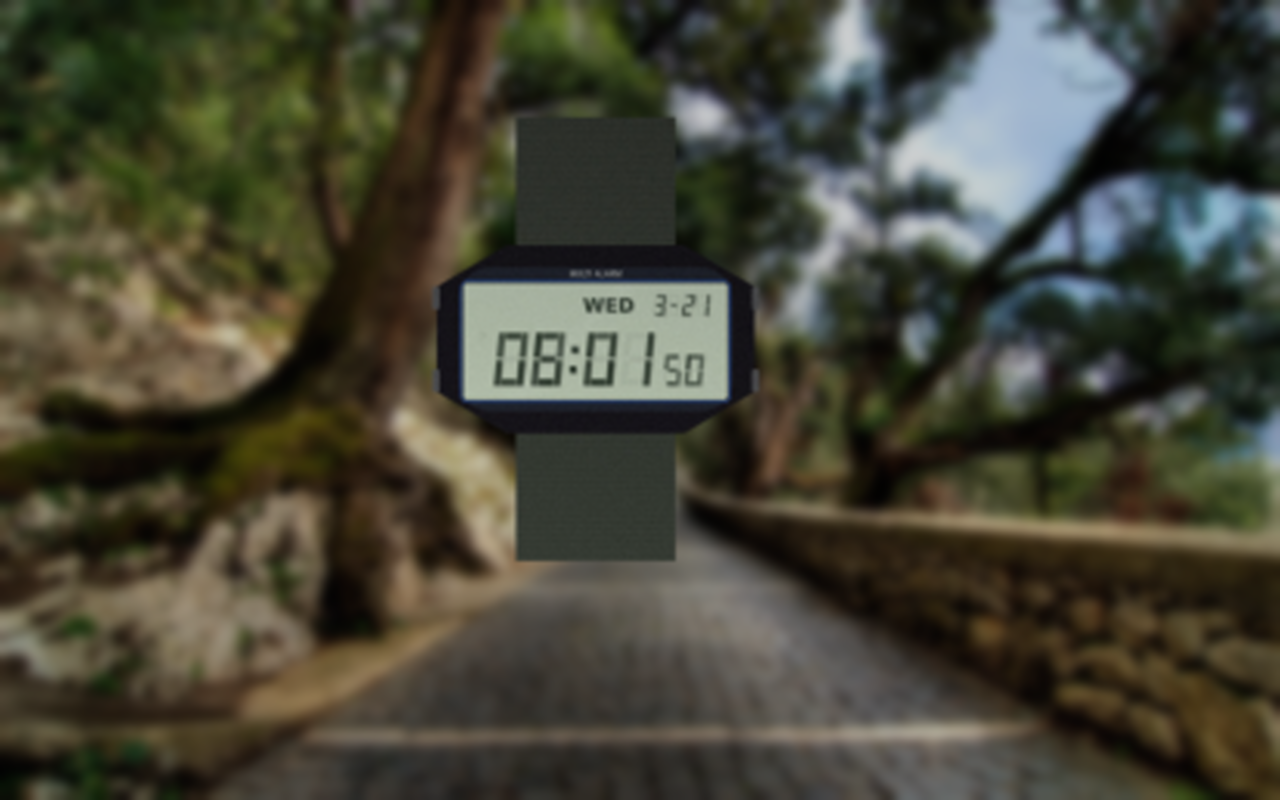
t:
8 h 01 min 50 s
